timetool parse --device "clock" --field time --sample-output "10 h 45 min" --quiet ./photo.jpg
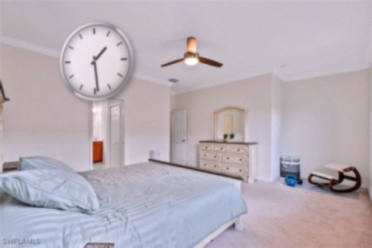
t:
1 h 29 min
